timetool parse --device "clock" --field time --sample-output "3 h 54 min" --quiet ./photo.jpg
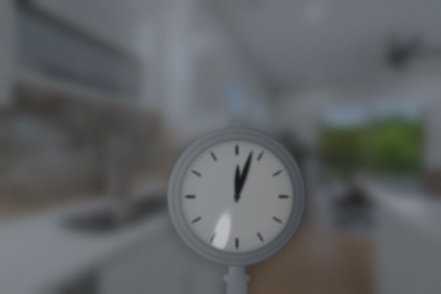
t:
12 h 03 min
